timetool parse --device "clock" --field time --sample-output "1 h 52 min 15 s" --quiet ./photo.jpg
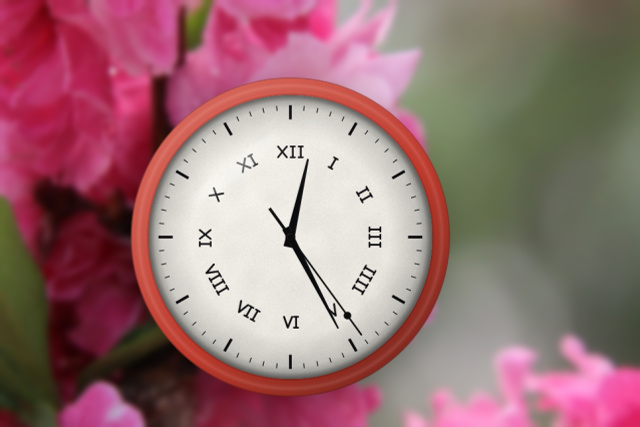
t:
12 h 25 min 24 s
